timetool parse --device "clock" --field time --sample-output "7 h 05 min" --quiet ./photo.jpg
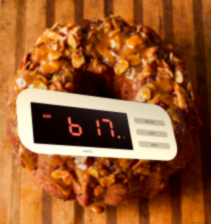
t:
6 h 17 min
